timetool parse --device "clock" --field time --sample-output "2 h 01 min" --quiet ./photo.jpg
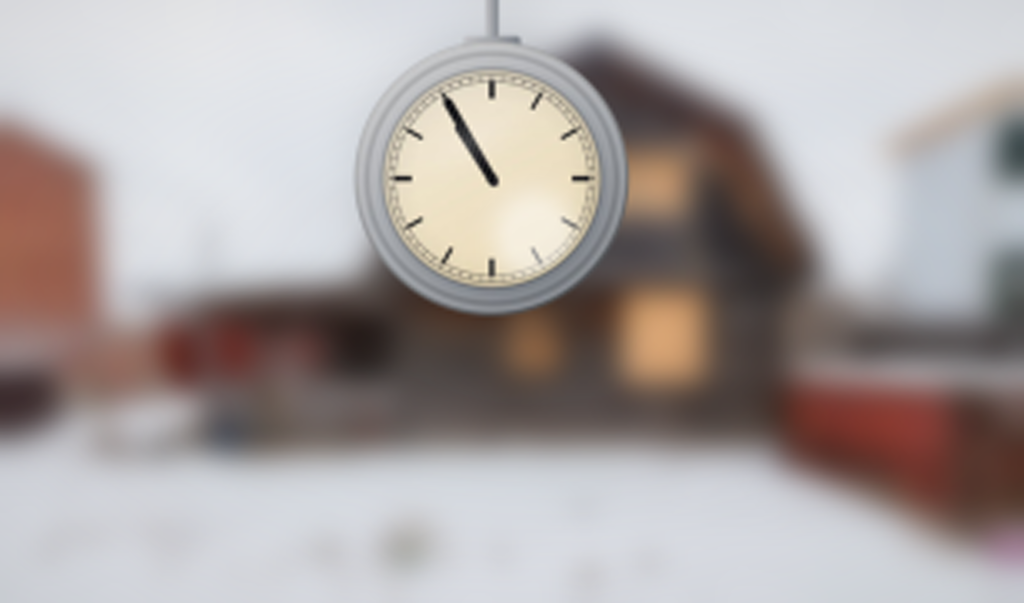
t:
10 h 55 min
